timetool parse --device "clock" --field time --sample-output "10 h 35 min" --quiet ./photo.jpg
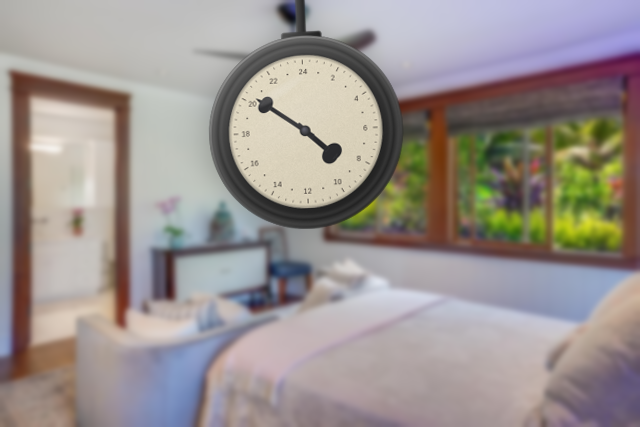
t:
8 h 51 min
